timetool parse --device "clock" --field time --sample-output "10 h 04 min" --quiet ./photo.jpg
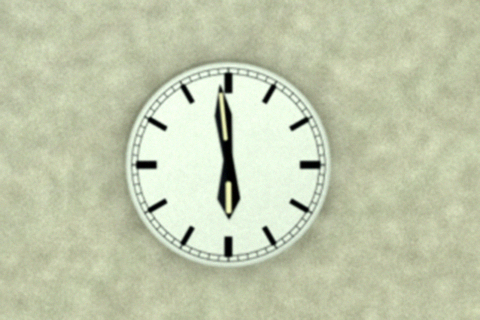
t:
5 h 59 min
